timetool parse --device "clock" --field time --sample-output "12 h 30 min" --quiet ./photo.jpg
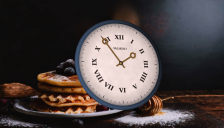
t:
1 h 54 min
